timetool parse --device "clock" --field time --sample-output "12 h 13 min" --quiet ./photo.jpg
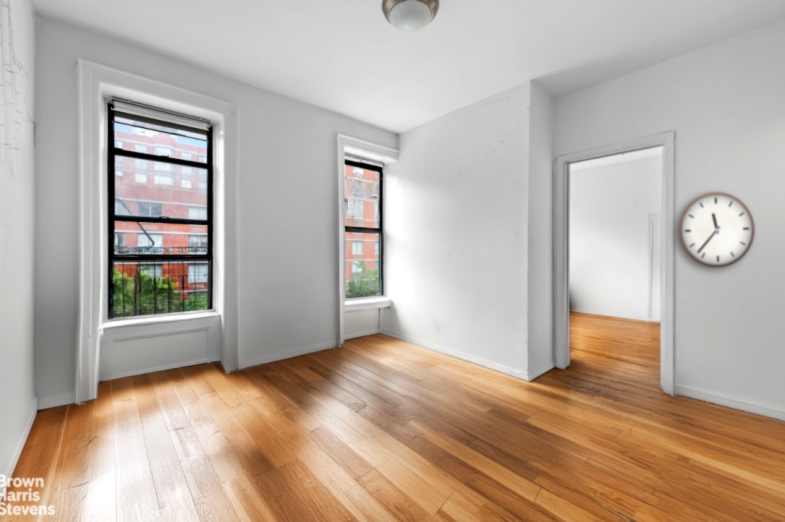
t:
11 h 37 min
